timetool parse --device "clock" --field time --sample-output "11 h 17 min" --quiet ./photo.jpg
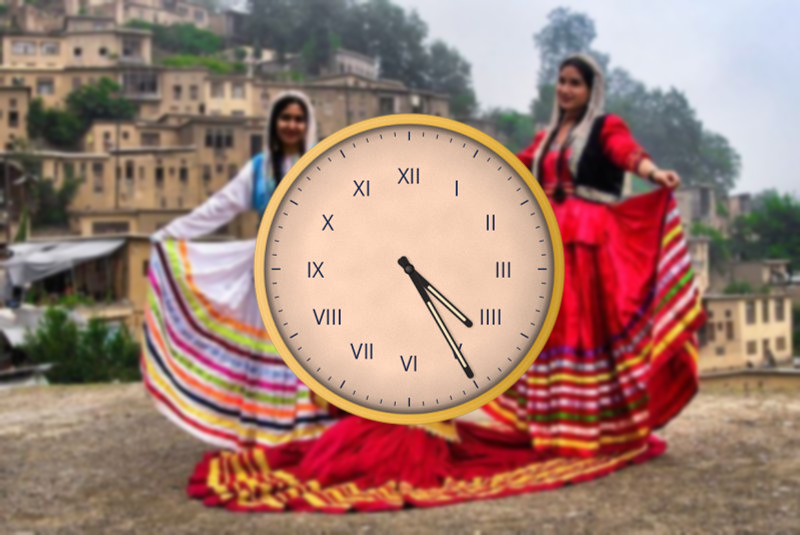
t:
4 h 25 min
